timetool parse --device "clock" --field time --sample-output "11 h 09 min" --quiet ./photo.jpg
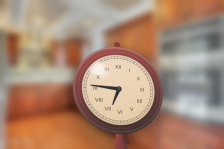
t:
6 h 46 min
